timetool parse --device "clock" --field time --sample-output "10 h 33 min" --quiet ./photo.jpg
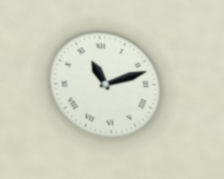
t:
11 h 12 min
